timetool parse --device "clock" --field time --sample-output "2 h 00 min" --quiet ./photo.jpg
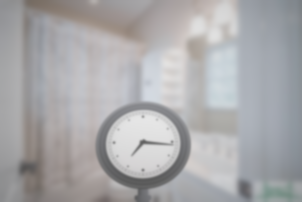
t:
7 h 16 min
